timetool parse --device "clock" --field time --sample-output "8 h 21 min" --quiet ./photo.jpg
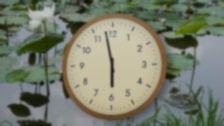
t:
5 h 58 min
